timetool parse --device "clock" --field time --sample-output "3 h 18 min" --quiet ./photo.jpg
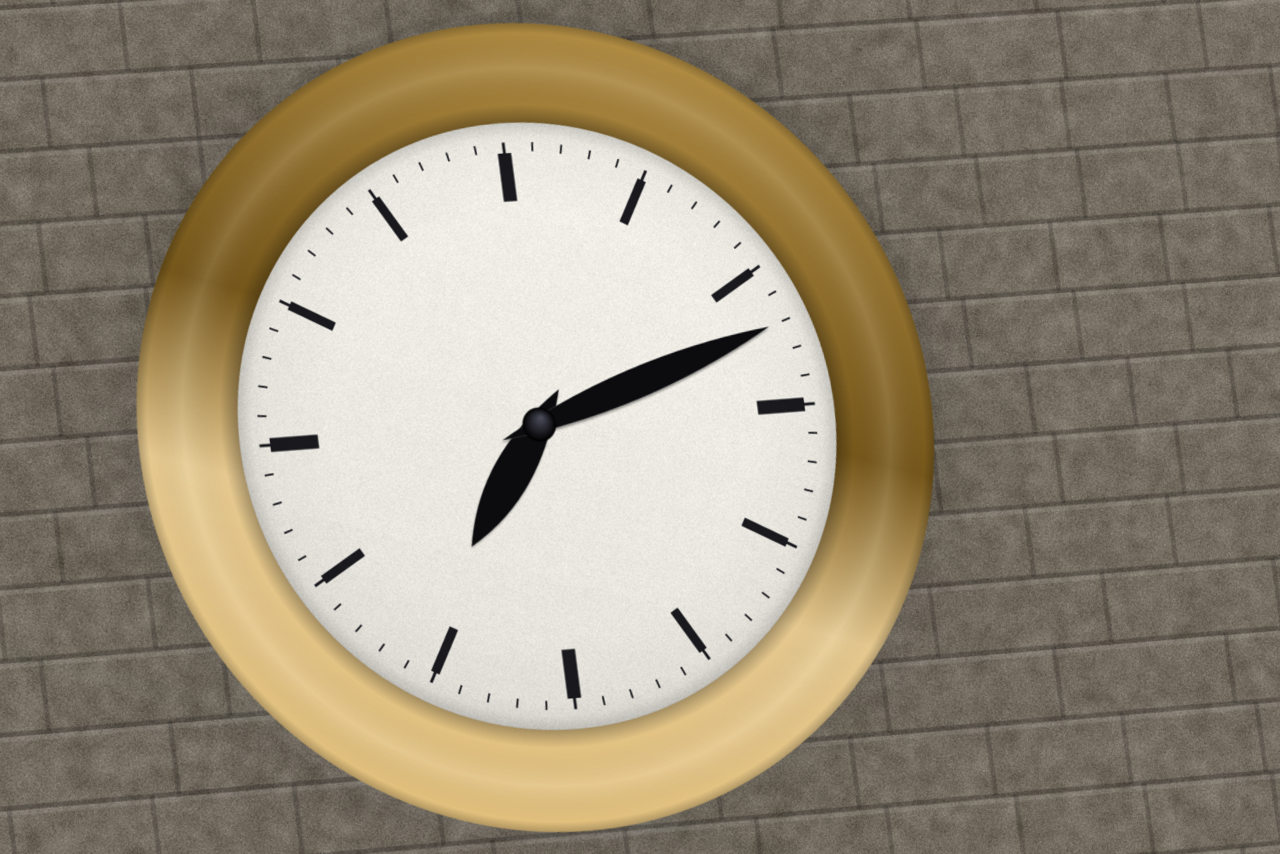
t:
7 h 12 min
